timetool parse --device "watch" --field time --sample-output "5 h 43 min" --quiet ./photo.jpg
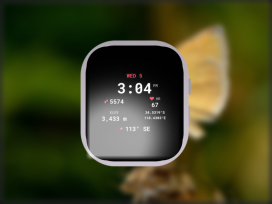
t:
3 h 04 min
